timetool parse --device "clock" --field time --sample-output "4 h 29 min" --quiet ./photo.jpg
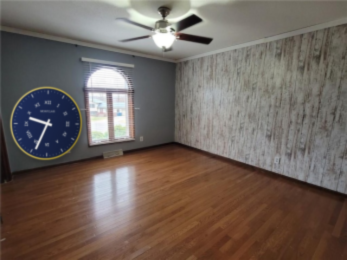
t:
9 h 34 min
